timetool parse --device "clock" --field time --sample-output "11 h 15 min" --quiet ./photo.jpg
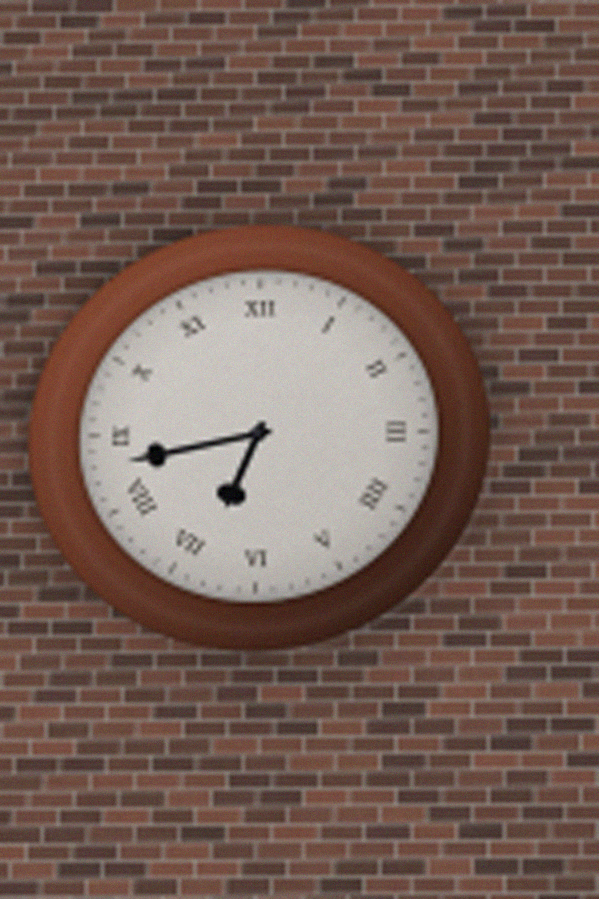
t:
6 h 43 min
